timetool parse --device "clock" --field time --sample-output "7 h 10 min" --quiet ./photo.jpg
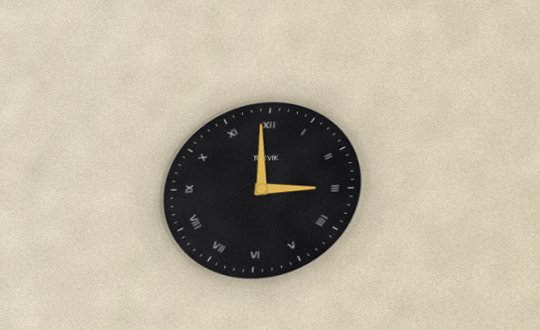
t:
2 h 59 min
